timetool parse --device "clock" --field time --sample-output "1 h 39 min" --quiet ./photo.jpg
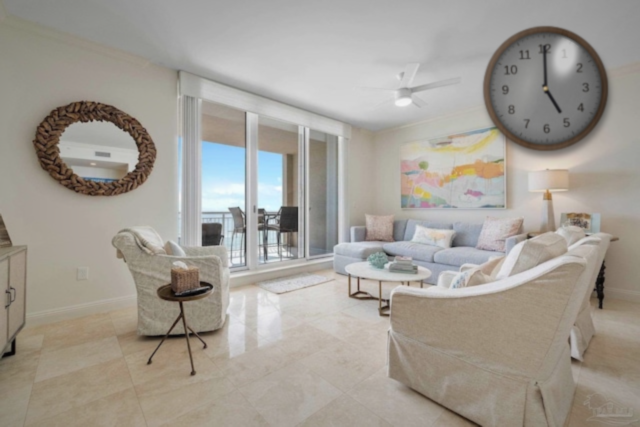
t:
5 h 00 min
